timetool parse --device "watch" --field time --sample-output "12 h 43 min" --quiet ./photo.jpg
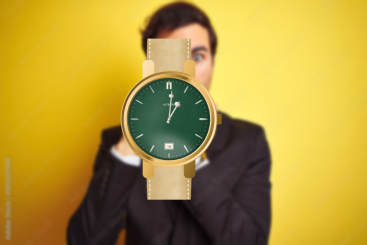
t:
1 h 01 min
